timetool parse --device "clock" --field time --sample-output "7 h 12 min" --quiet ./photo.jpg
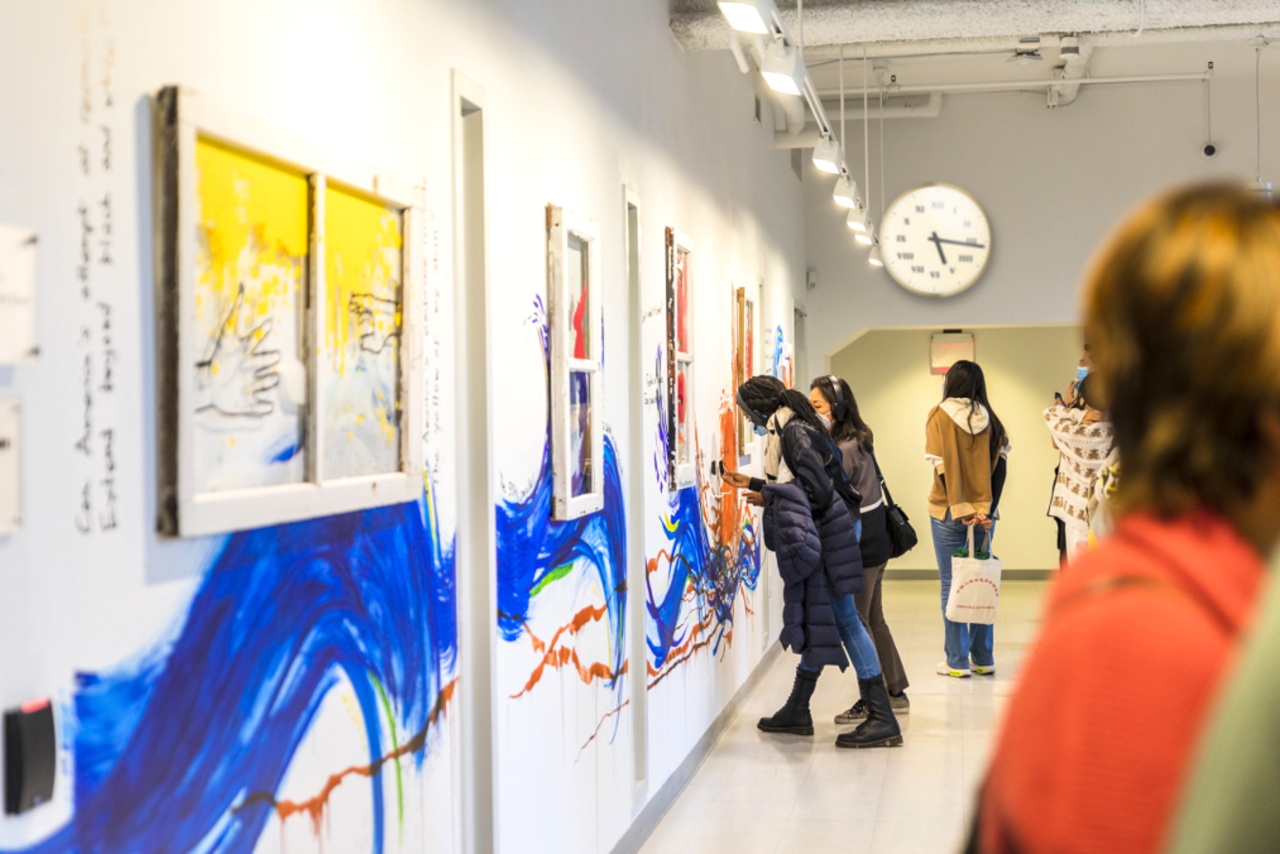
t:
5 h 16 min
